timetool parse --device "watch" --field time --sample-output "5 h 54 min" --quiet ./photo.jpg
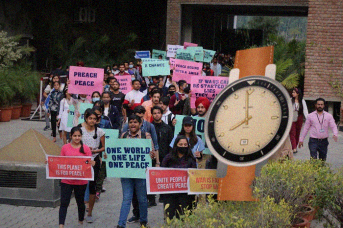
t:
7 h 59 min
